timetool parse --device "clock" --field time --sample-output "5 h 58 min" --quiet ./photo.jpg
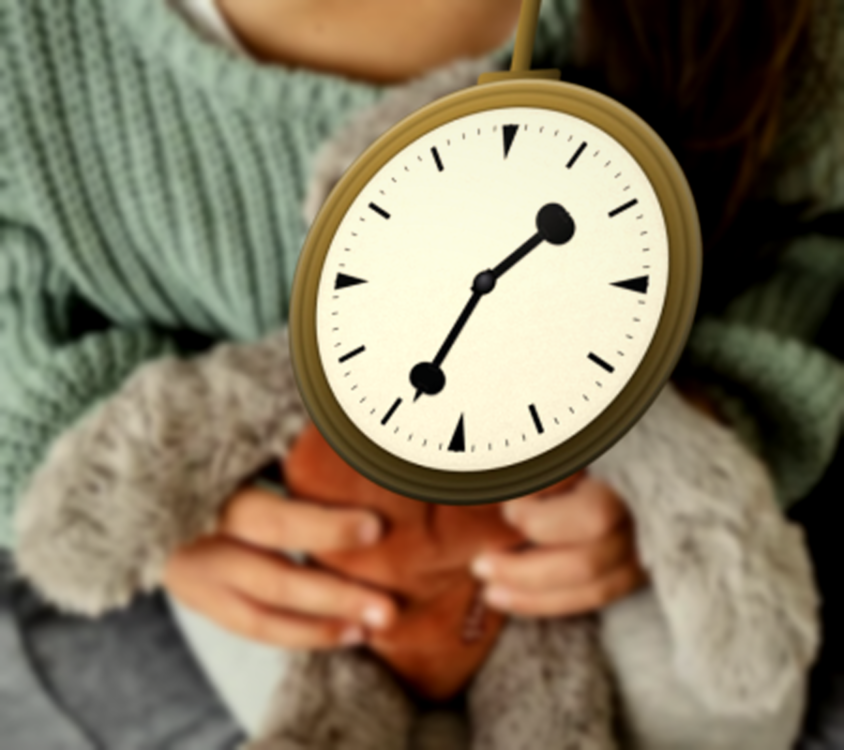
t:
1 h 34 min
